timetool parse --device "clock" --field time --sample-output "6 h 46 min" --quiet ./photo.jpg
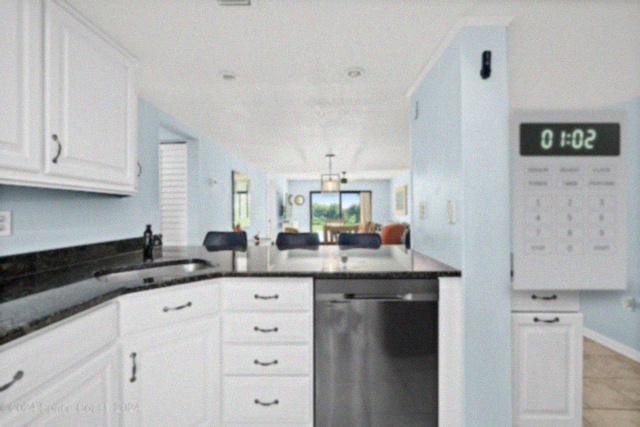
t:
1 h 02 min
